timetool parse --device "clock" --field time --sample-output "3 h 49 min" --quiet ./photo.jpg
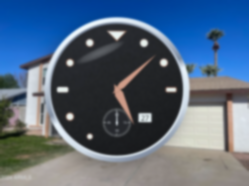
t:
5 h 08 min
